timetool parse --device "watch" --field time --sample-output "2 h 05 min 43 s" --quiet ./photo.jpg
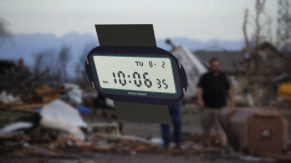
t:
10 h 06 min 35 s
